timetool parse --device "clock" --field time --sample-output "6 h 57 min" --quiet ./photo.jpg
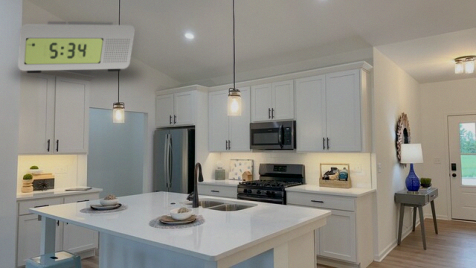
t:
5 h 34 min
